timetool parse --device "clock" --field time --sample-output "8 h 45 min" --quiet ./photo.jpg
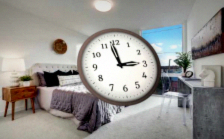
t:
2 h 58 min
